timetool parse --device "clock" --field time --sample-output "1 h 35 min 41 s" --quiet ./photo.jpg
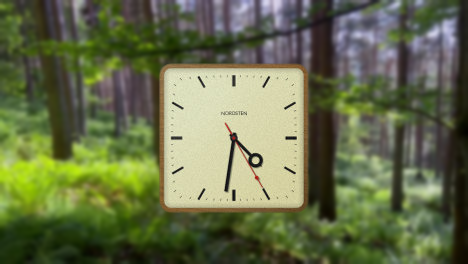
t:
4 h 31 min 25 s
